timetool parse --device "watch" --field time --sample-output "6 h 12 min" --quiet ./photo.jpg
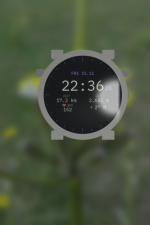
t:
22 h 36 min
